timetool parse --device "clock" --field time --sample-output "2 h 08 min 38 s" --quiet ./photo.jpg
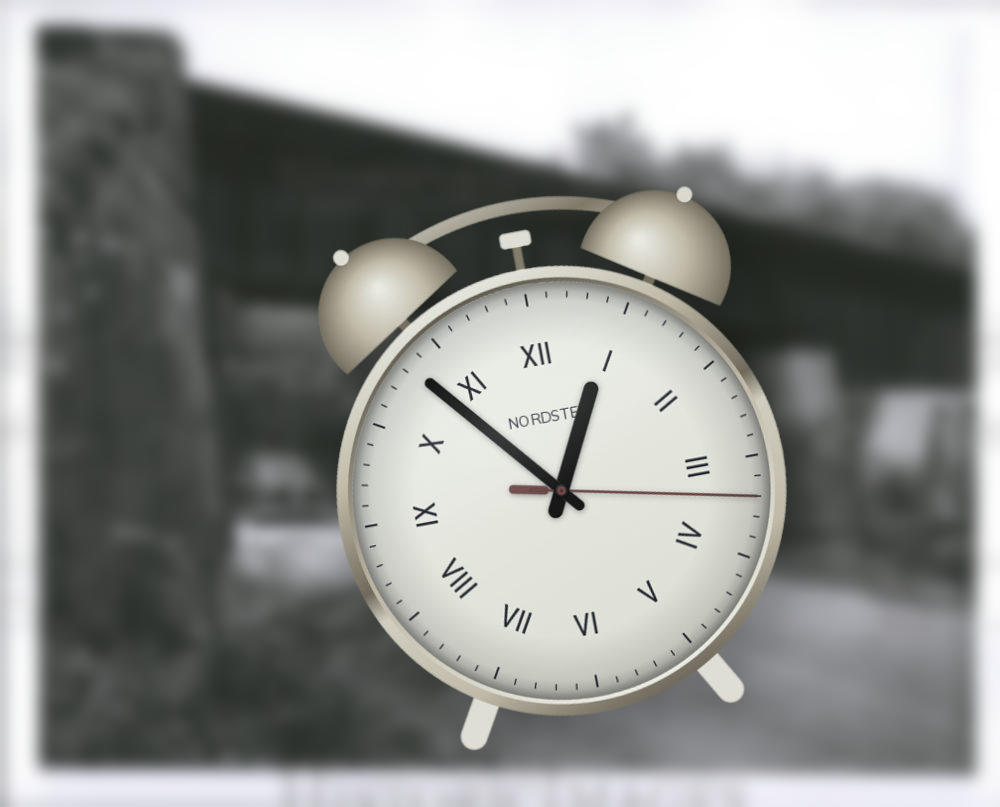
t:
12 h 53 min 17 s
